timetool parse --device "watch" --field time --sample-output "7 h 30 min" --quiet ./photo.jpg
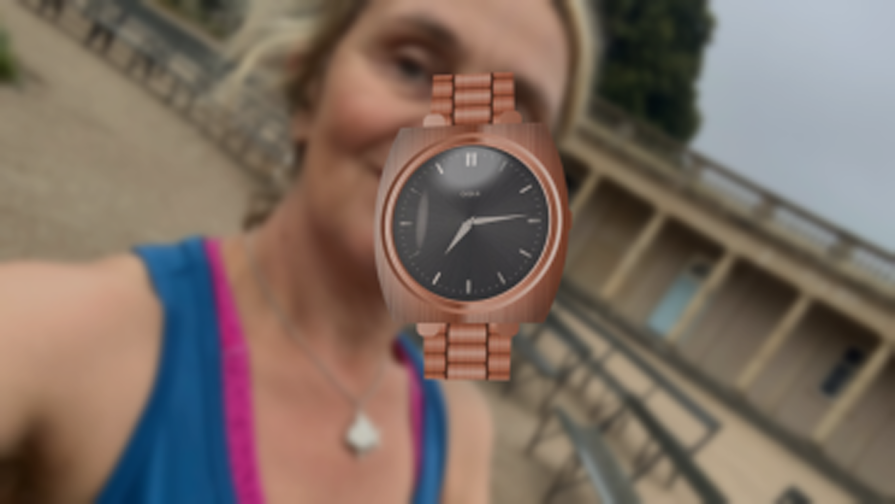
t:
7 h 14 min
